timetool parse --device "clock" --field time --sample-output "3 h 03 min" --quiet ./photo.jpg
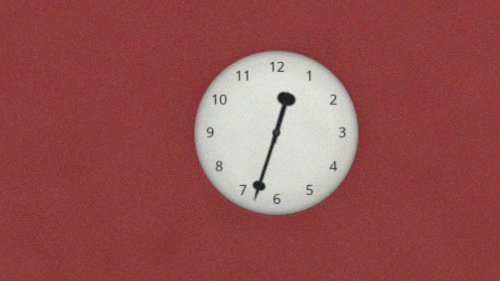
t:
12 h 33 min
